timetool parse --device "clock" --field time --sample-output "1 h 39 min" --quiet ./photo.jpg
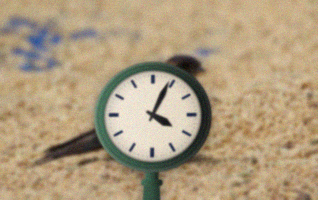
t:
4 h 04 min
